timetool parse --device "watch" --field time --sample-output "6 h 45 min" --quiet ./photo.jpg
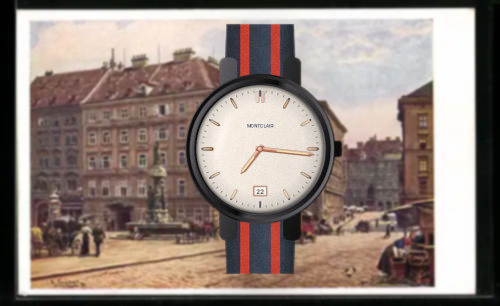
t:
7 h 16 min
